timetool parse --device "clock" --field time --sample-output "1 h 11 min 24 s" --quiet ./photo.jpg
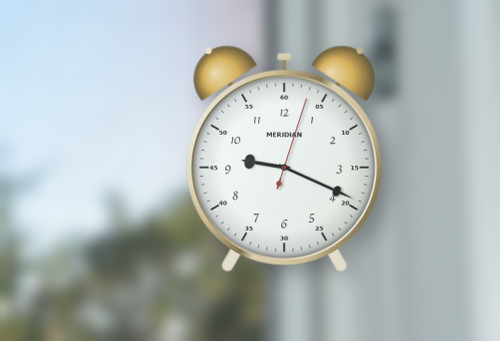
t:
9 h 19 min 03 s
